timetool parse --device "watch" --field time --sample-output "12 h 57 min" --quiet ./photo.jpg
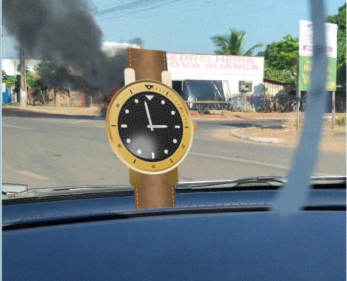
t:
2 h 58 min
